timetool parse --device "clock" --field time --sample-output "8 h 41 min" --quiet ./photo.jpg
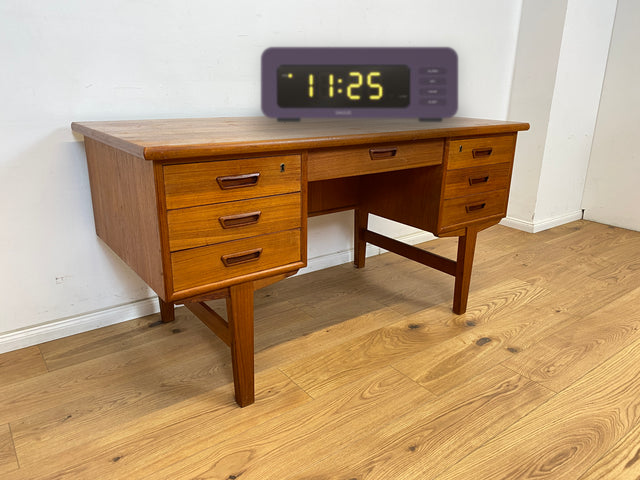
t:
11 h 25 min
